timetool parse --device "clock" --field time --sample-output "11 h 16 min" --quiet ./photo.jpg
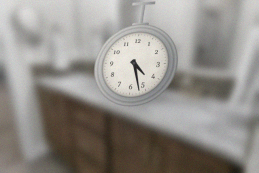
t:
4 h 27 min
